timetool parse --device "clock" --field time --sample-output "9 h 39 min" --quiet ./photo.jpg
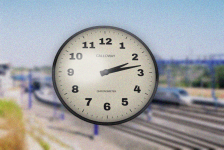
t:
2 h 13 min
